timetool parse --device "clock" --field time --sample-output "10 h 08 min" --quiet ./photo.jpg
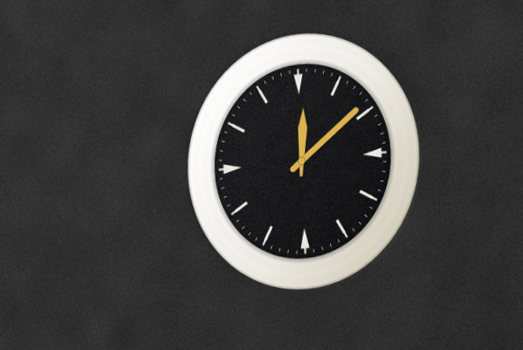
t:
12 h 09 min
